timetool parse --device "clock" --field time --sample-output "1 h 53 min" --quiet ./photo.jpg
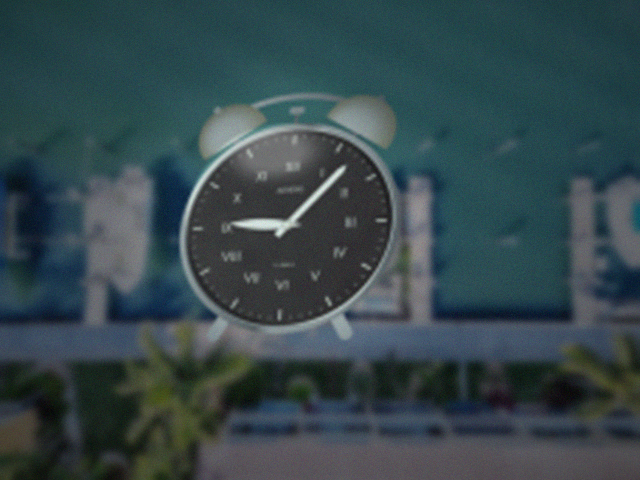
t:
9 h 07 min
